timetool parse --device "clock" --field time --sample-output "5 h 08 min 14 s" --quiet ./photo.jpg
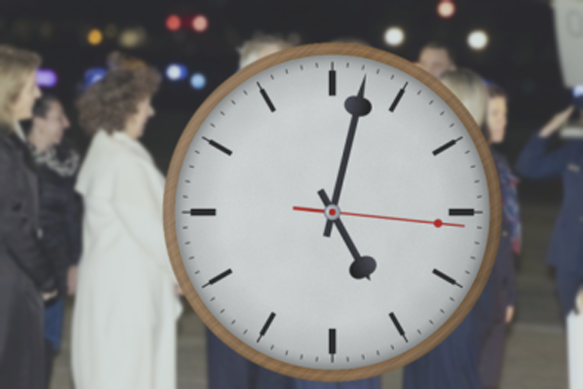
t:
5 h 02 min 16 s
